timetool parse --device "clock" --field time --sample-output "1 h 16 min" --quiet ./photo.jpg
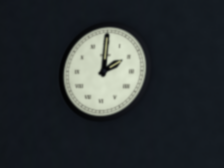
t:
2 h 00 min
